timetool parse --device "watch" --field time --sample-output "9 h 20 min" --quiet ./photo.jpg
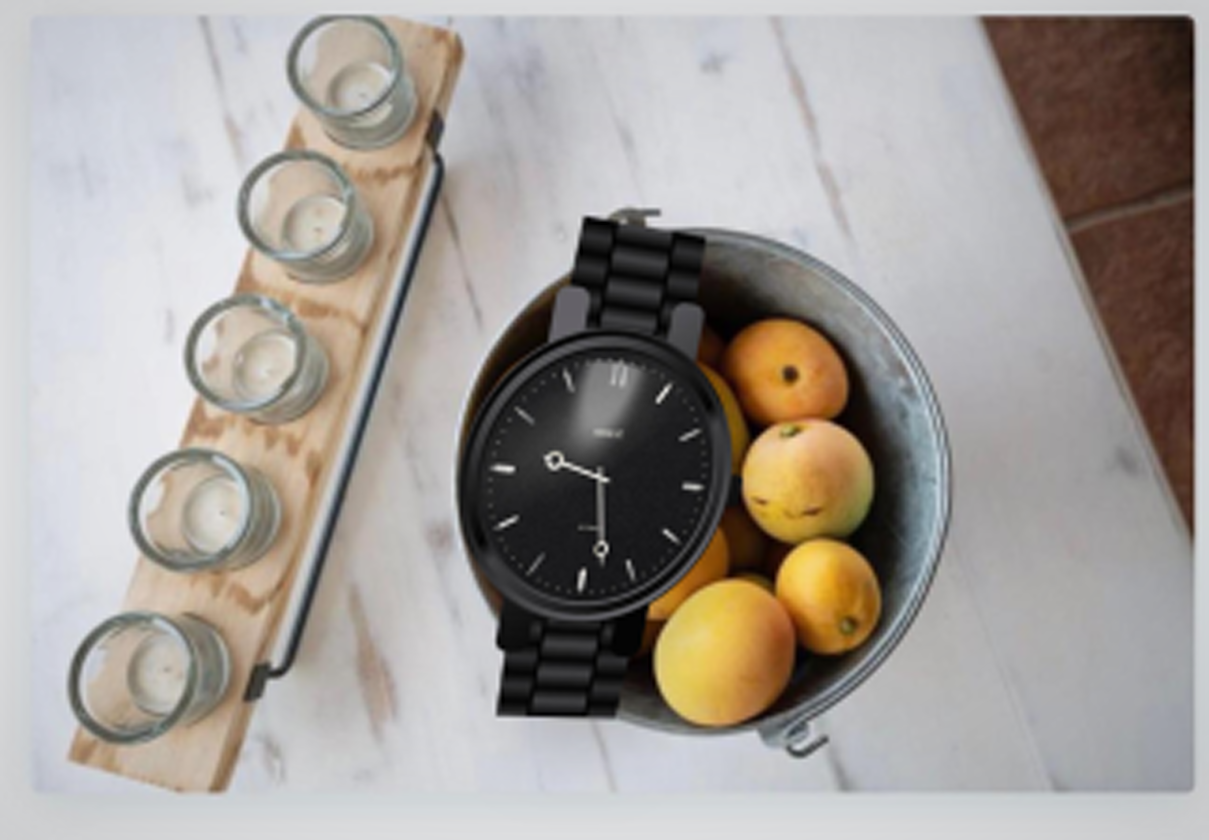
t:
9 h 28 min
